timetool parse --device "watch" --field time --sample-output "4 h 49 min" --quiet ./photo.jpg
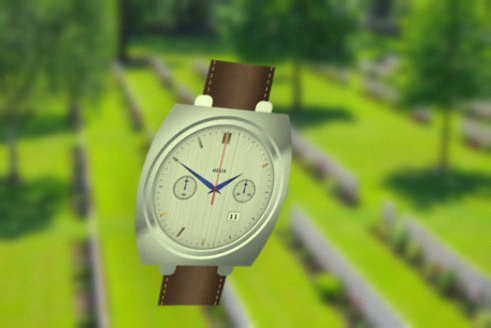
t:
1 h 50 min
